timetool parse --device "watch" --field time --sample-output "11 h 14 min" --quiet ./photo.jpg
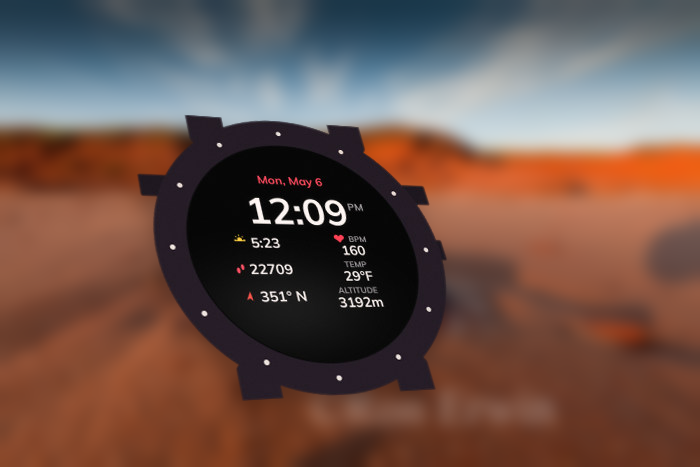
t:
12 h 09 min
